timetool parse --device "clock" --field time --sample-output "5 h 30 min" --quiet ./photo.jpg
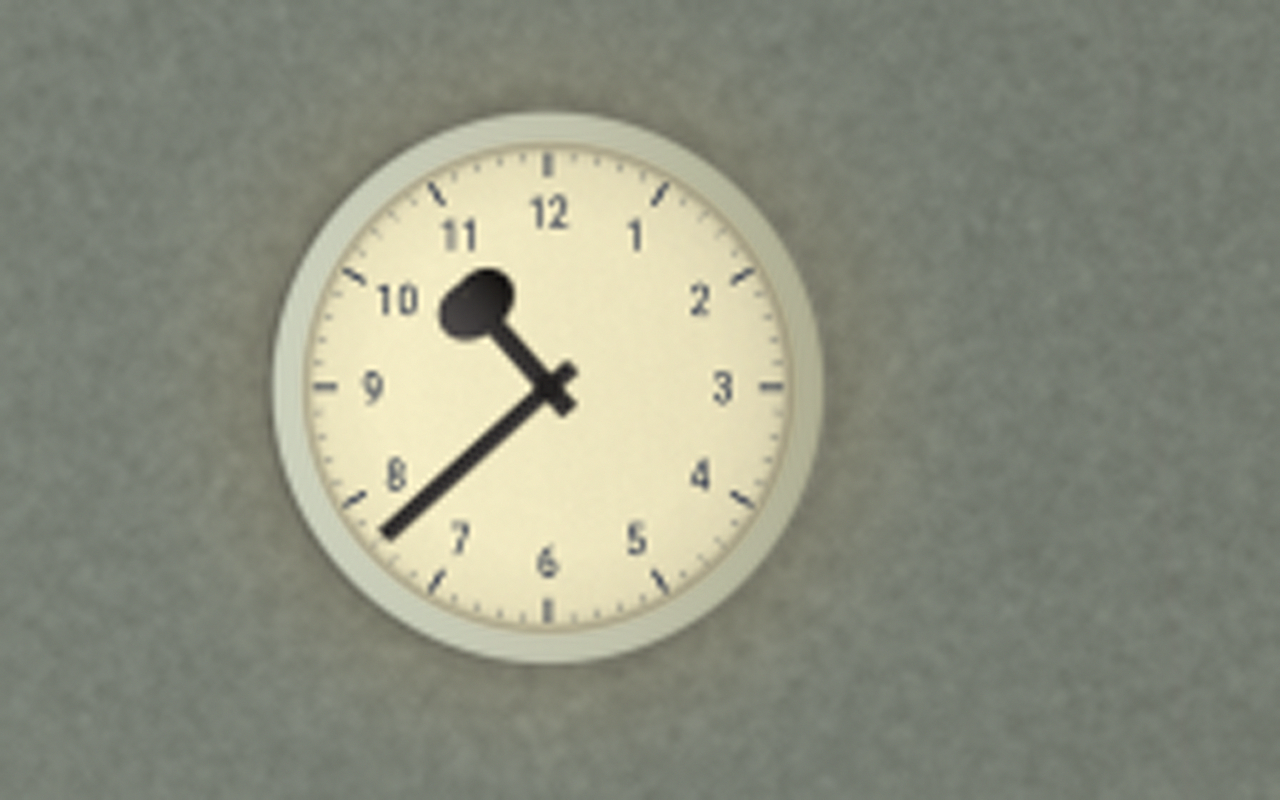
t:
10 h 38 min
